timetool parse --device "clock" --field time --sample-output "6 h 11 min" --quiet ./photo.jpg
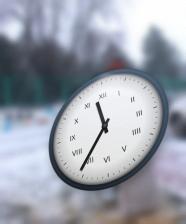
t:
11 h 36 min
